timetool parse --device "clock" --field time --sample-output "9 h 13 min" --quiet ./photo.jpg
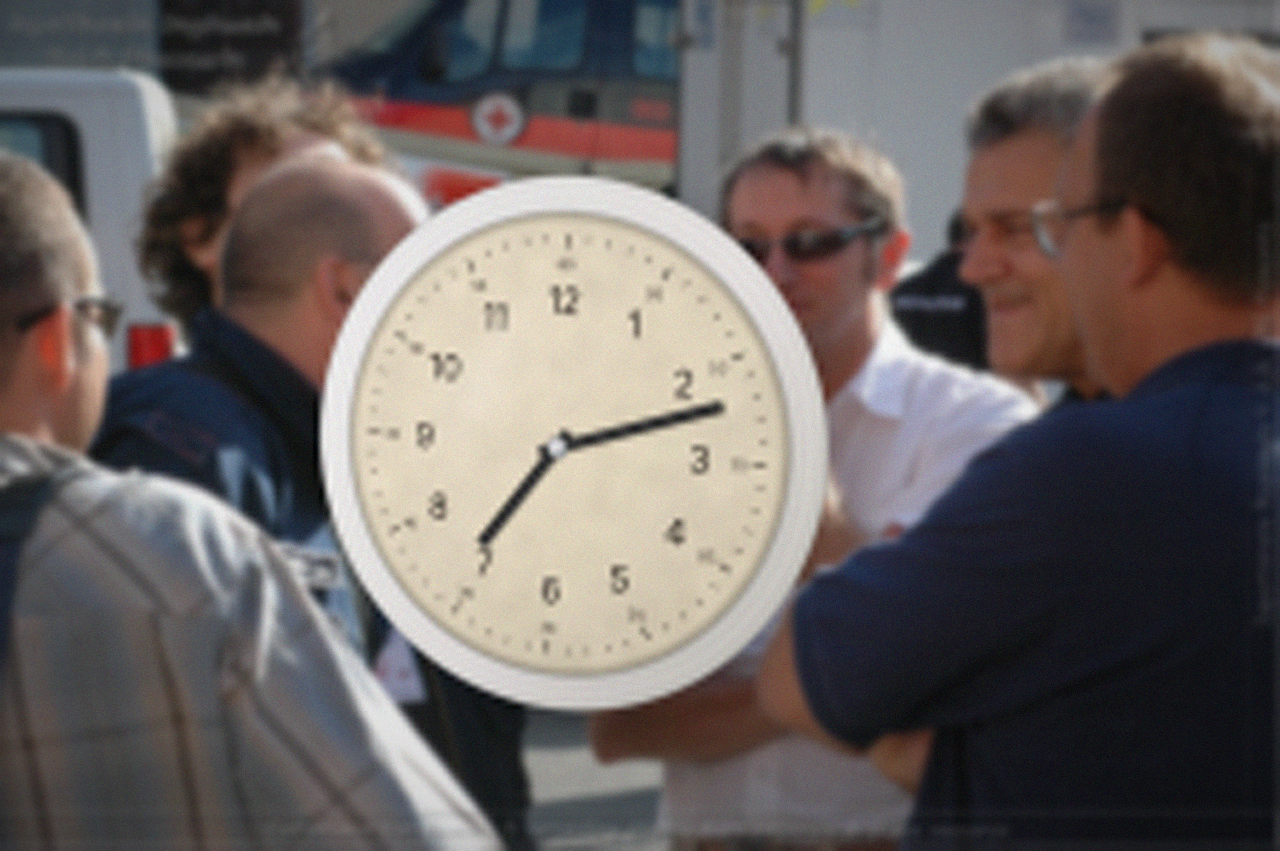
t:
7 h 12 min
